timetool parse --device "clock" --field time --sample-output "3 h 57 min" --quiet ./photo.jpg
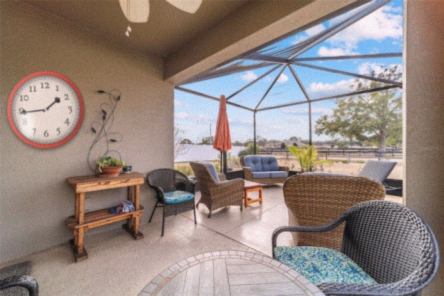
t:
1 h 44 min
